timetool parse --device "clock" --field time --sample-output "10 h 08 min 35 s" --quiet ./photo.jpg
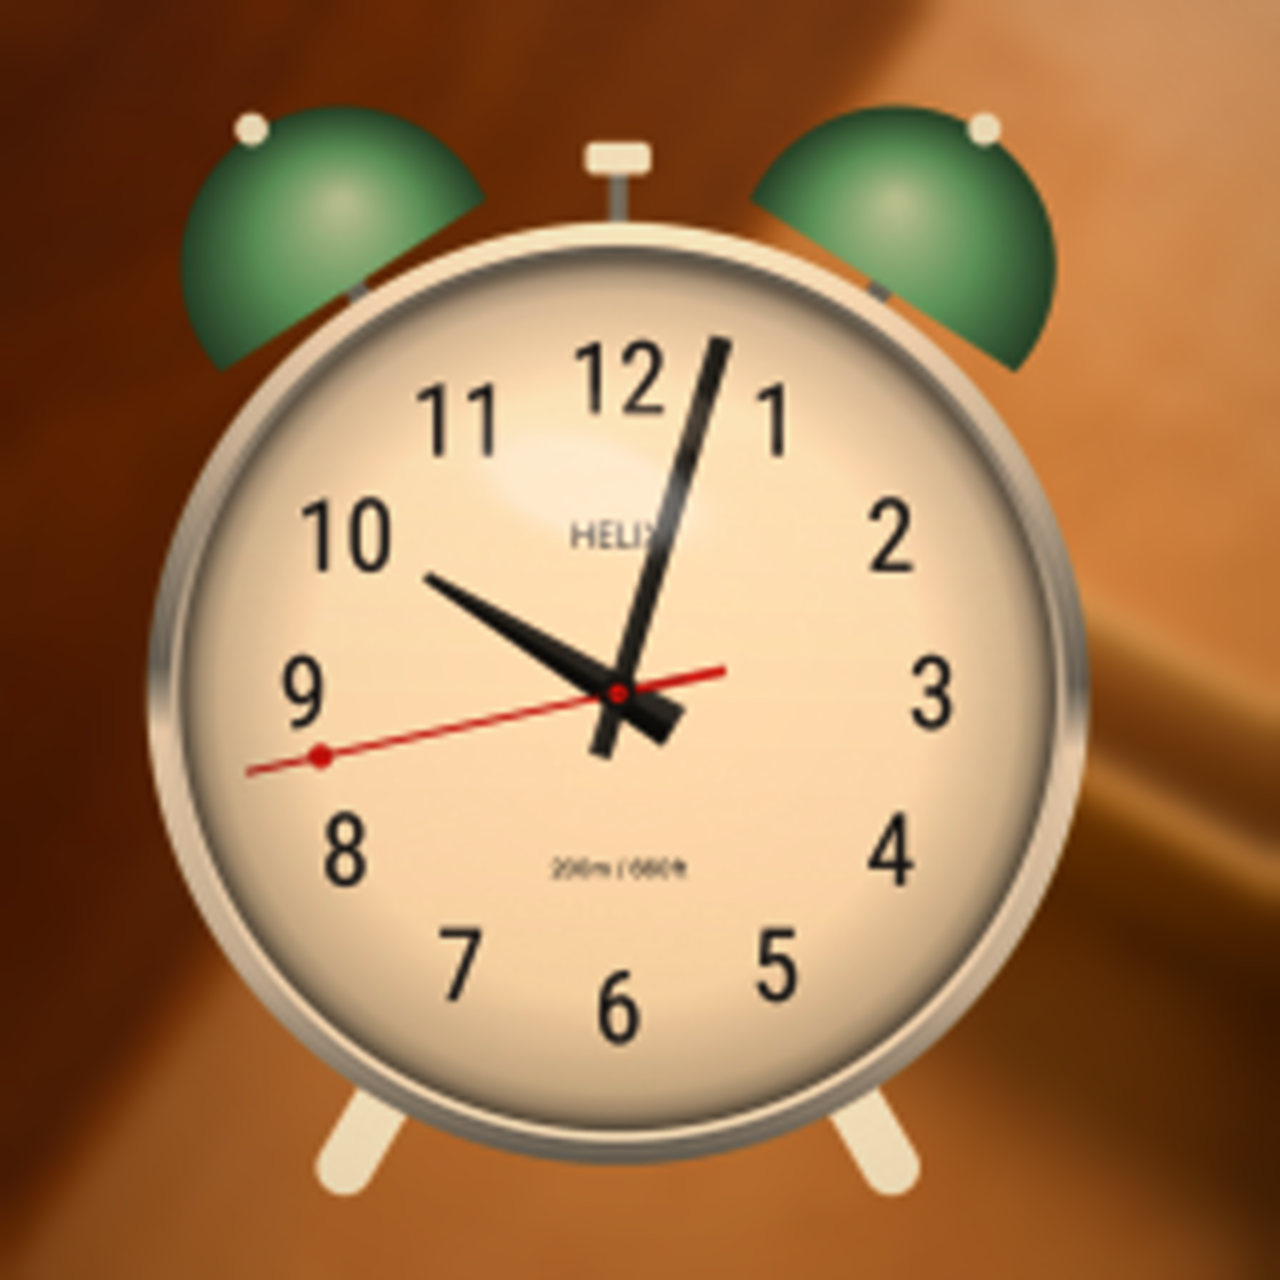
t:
10 h 02 min 43 s
